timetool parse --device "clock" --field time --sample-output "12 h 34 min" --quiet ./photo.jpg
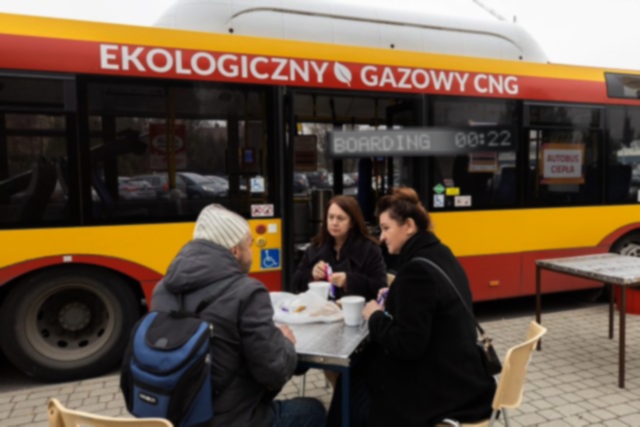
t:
0 h 22 min
